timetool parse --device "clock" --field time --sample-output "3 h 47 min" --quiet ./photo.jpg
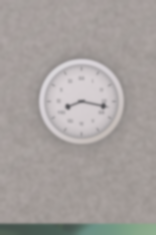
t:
8 h 17 min
